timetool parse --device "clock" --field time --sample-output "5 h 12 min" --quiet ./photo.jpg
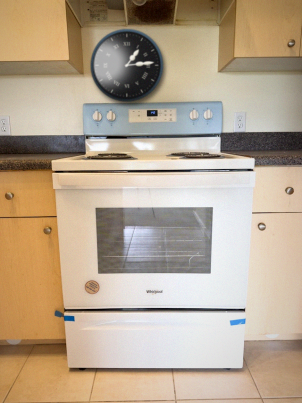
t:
1 h 14 min
